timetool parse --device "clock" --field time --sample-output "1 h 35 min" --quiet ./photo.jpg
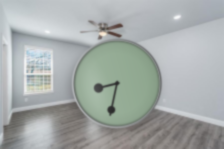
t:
8 h 32 min
